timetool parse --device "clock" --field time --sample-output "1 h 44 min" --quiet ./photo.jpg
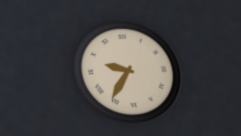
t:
9 h 36 min
